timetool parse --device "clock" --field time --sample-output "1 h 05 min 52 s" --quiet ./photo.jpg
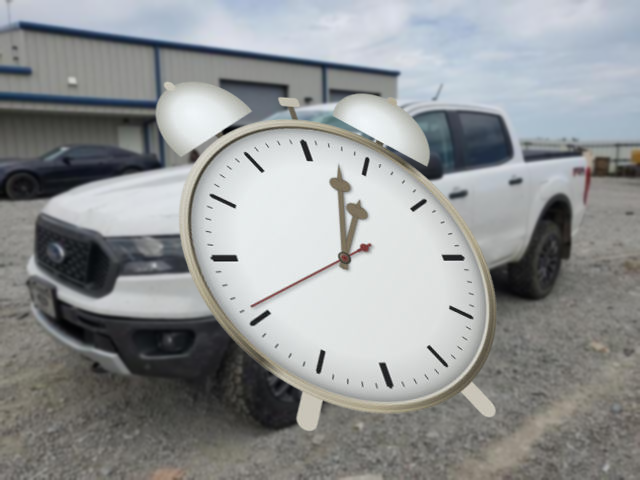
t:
1 h 02 min 41 s
